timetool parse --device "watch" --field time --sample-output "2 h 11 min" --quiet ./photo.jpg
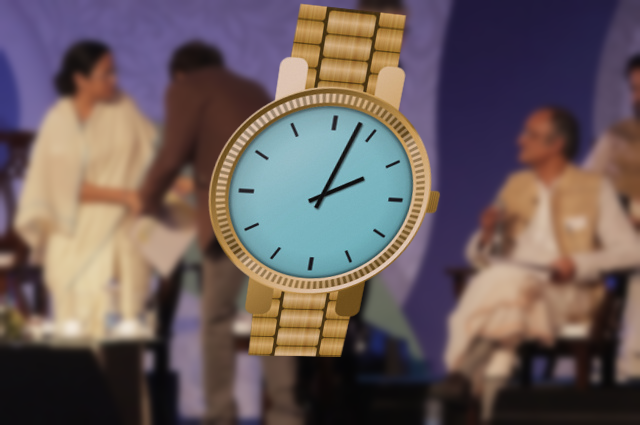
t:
2 h 03 min
